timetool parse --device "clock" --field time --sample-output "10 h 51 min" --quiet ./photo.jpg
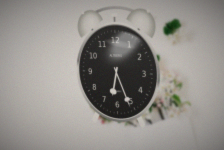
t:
6 h 26 min
